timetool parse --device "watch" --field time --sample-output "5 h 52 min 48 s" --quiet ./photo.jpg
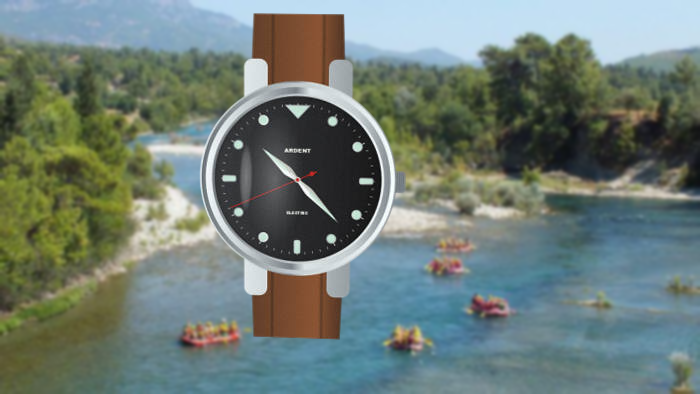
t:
10 h 22 min 41 s
